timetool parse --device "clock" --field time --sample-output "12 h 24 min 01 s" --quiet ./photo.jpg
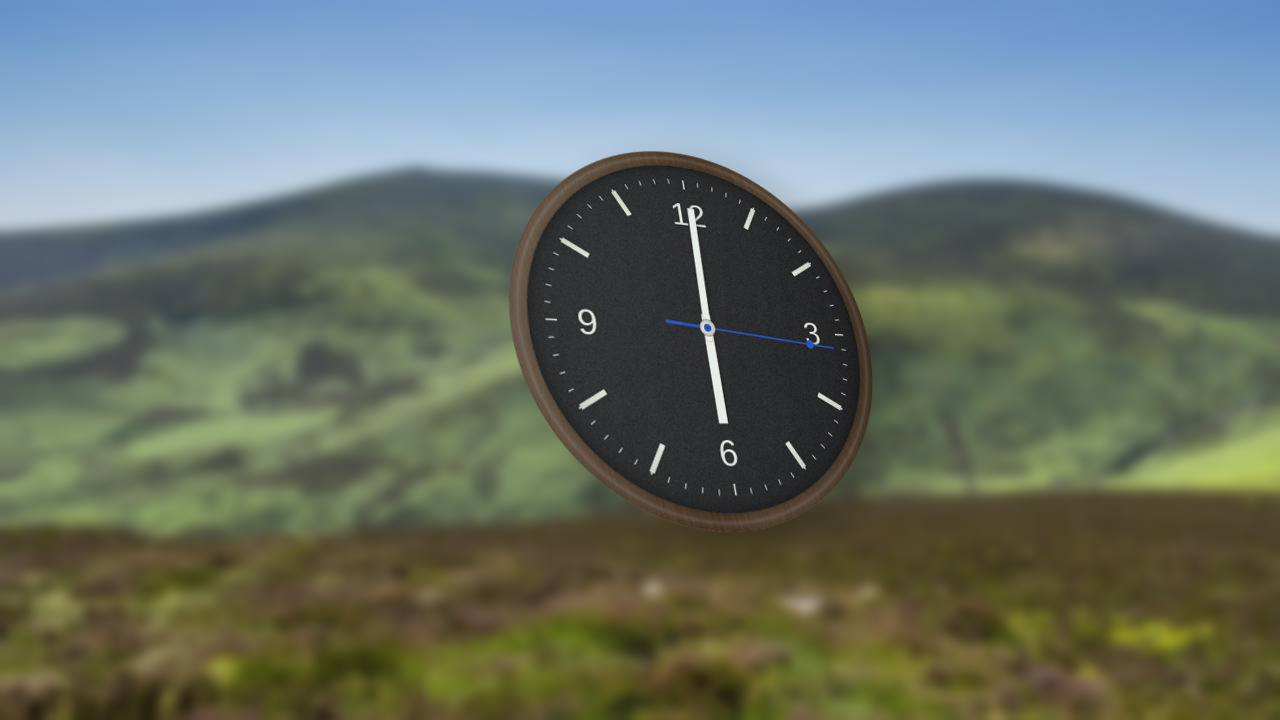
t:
6 h 00 min 16 s
